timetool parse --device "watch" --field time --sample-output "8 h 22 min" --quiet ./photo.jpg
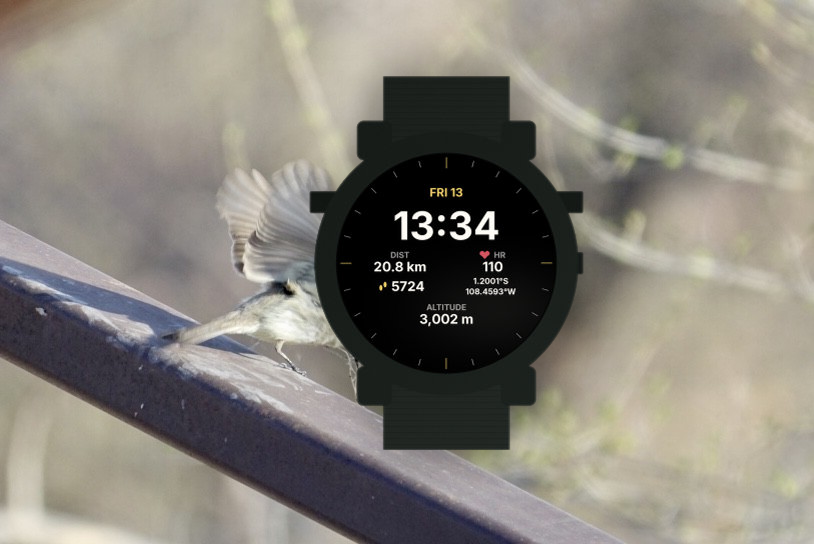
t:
13 h 34 min
